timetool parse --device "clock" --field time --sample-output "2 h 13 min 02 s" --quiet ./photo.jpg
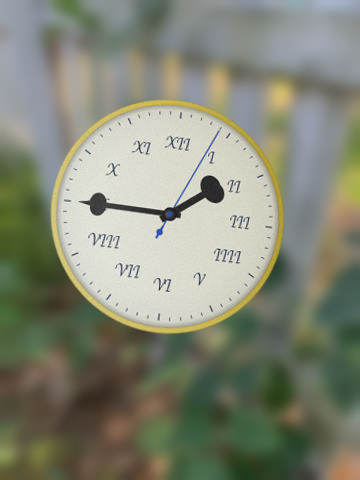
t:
1 h 45 min 04 s
